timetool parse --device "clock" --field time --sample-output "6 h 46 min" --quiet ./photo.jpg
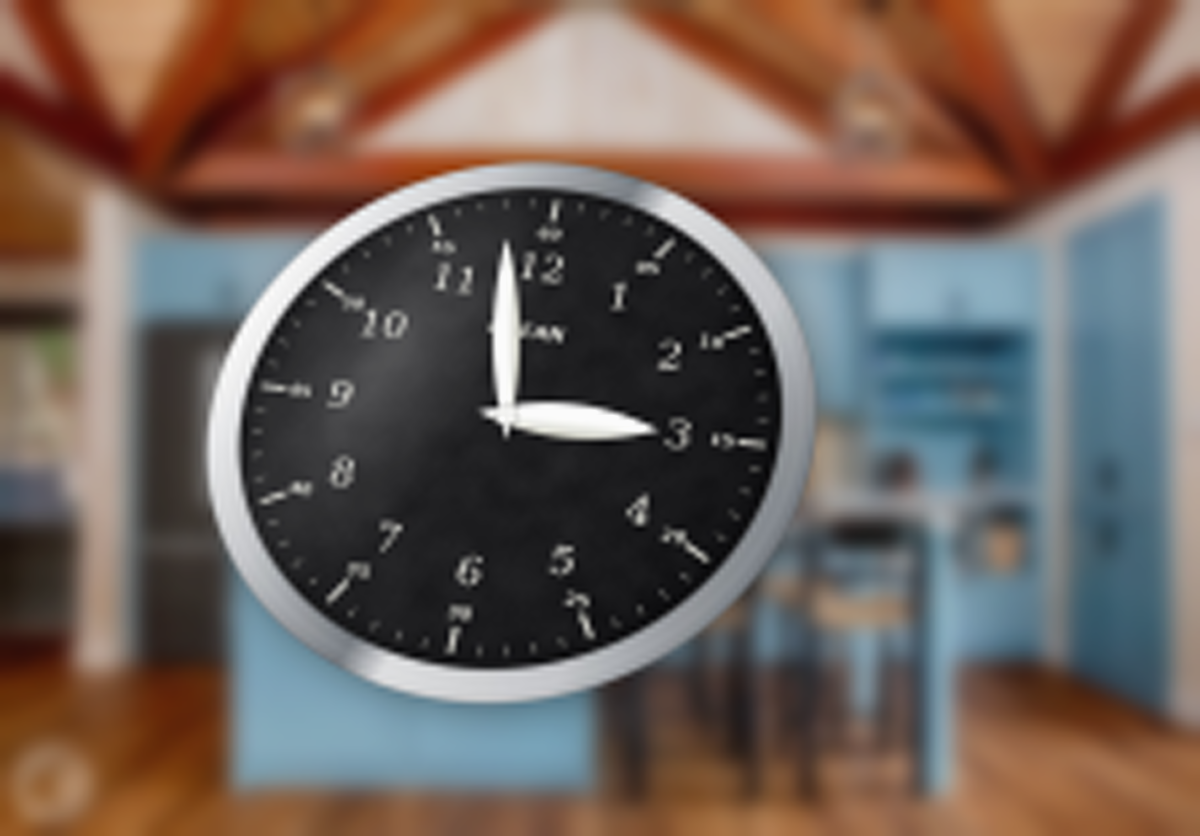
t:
2 h 58 min
